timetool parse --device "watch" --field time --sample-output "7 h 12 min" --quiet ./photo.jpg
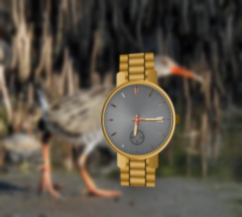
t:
6 h 15 min
